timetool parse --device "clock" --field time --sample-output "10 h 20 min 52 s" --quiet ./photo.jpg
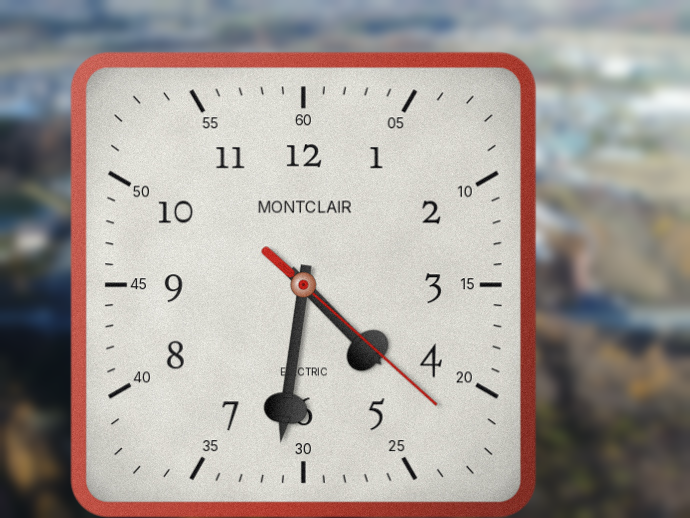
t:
4 h 31 min 22 s
